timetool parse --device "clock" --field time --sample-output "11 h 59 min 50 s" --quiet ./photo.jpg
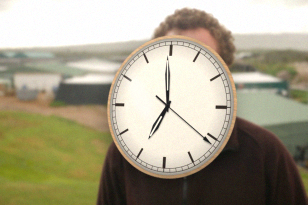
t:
6 h 59 min 21 s
